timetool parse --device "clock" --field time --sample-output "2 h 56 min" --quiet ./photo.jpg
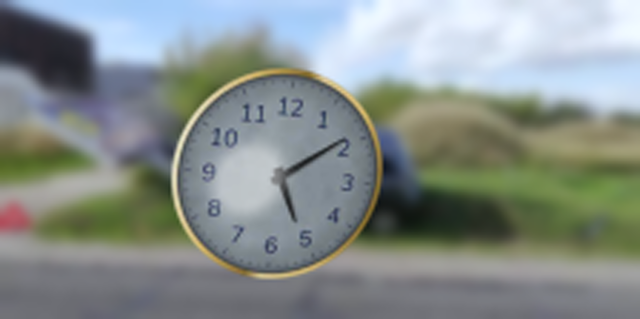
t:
5 h 09 min
